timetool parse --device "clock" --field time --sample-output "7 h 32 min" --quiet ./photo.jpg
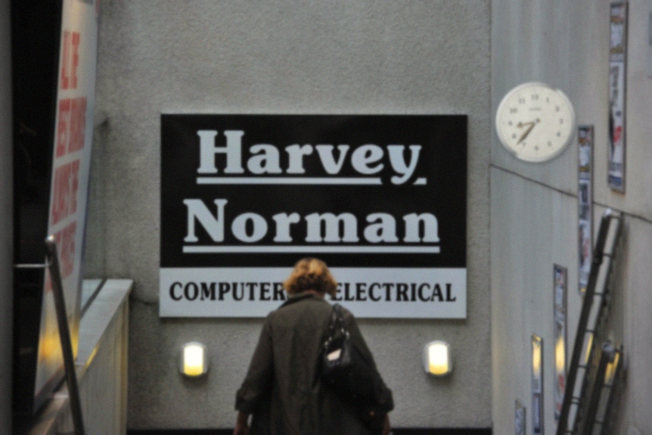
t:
8 h 37 min
